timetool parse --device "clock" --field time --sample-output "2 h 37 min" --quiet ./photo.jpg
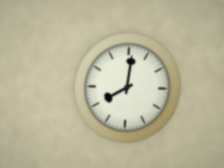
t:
8 h 01 min
